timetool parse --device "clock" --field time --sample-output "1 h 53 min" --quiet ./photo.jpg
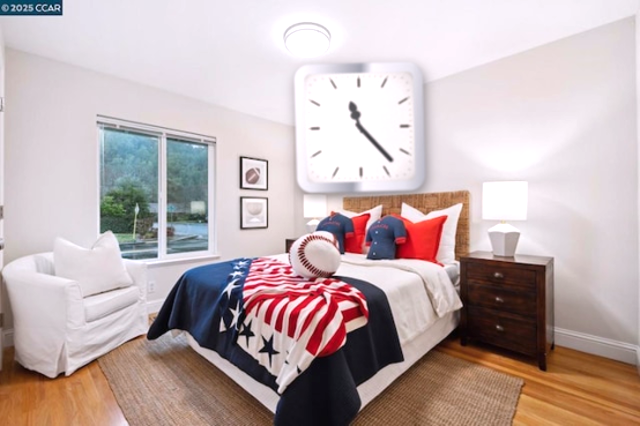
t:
11 h 23 min
